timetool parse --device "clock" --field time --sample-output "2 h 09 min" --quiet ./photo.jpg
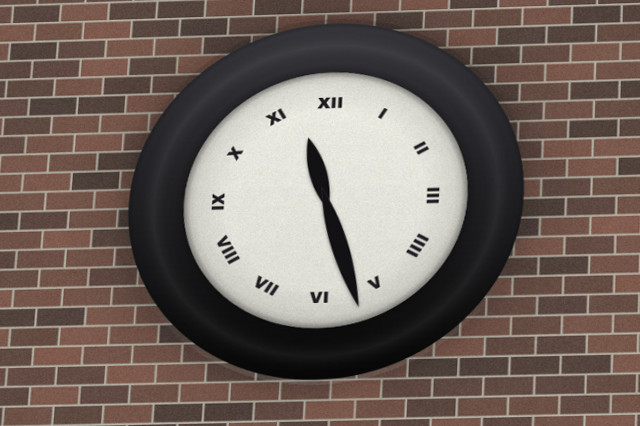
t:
11 h 27 min
